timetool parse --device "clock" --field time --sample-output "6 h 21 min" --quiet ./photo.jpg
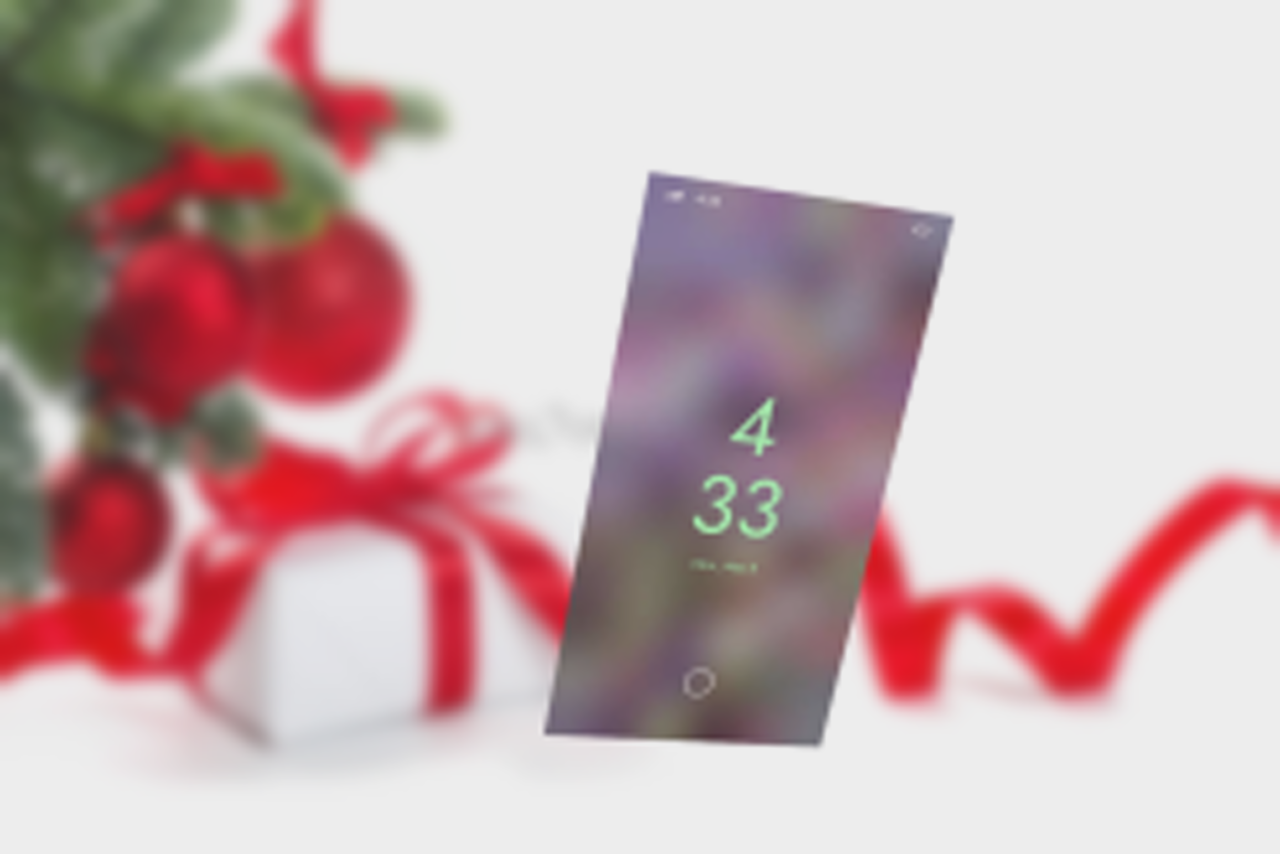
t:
4 h 33 min
